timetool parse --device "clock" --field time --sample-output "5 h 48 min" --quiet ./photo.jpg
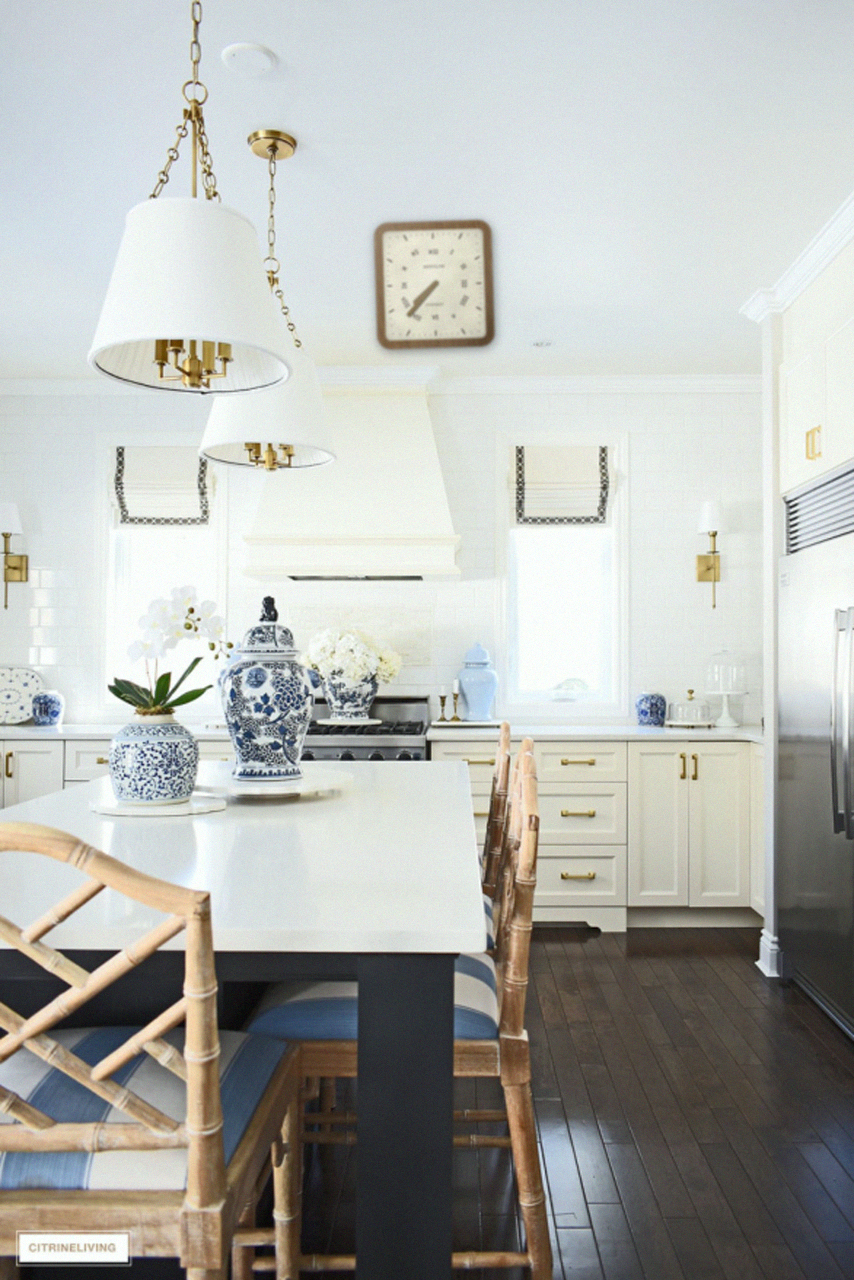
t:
7 h 37 min
